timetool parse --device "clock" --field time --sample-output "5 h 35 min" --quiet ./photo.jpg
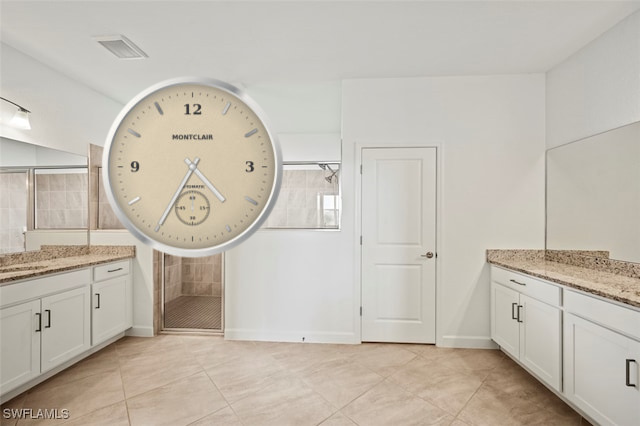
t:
4 h 35 min
